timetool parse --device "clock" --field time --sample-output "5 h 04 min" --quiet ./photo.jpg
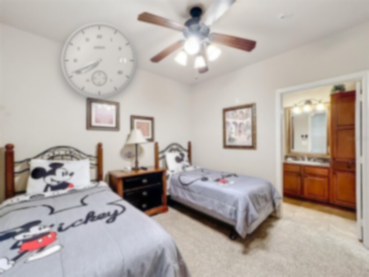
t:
7 h 41 min
